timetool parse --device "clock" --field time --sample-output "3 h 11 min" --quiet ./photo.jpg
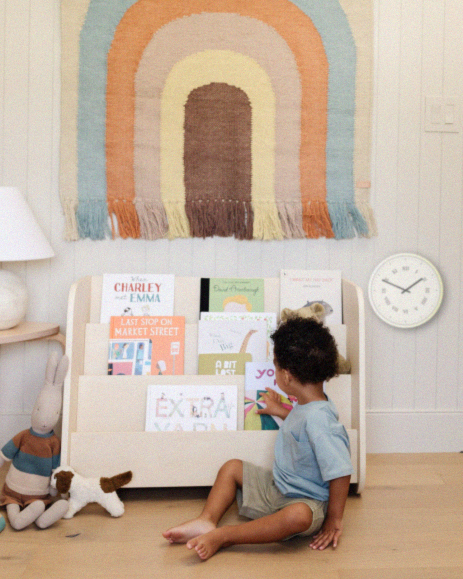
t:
1 h 49 min
